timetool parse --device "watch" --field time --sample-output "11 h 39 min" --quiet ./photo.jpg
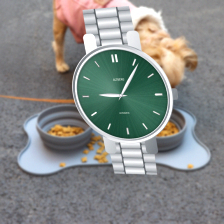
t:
9 h 06 min
